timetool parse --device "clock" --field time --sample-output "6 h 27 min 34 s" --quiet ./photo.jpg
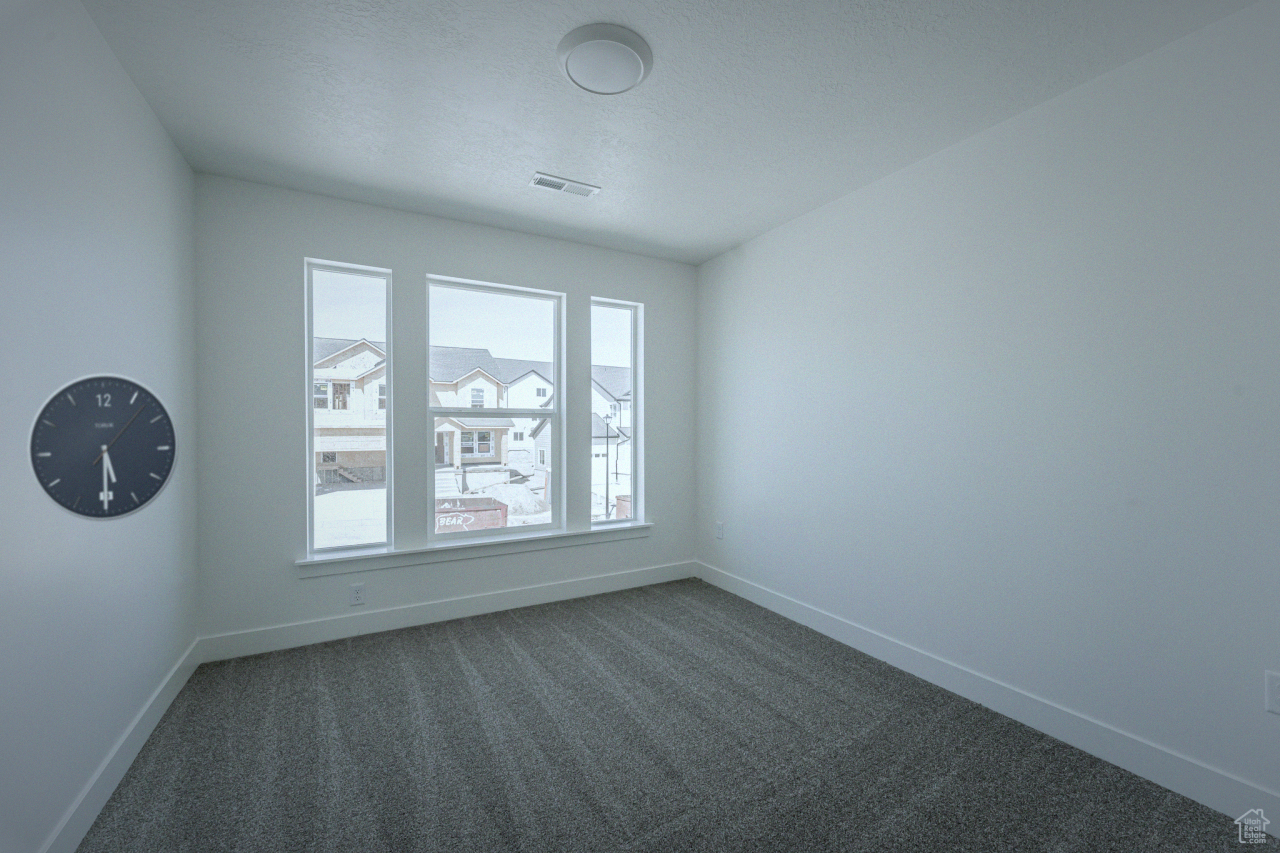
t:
5 h 30 min 07 s
